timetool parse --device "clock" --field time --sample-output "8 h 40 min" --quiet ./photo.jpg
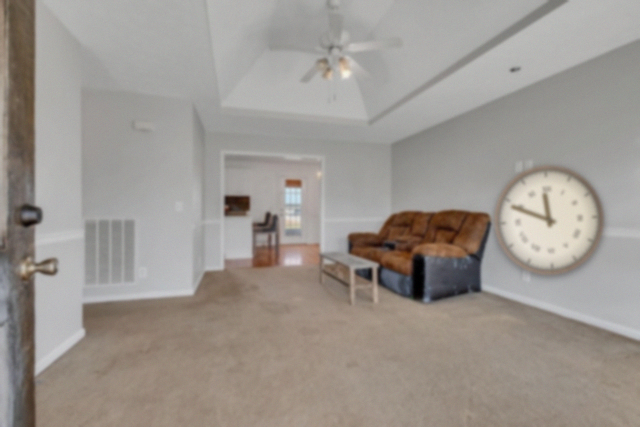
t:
11 h 49 min
